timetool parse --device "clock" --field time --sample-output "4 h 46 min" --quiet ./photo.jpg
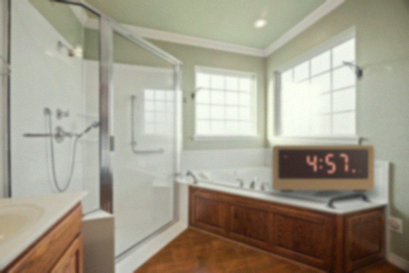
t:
4 h 57 min
